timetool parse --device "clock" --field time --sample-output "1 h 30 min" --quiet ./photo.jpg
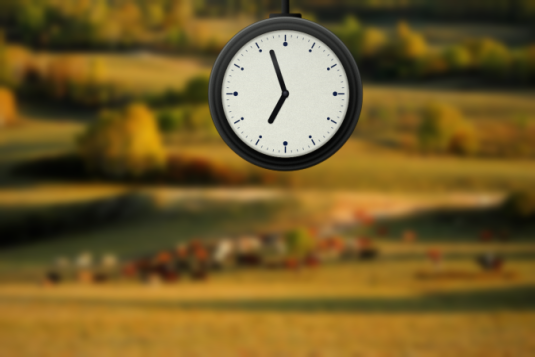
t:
6 h 57 min
